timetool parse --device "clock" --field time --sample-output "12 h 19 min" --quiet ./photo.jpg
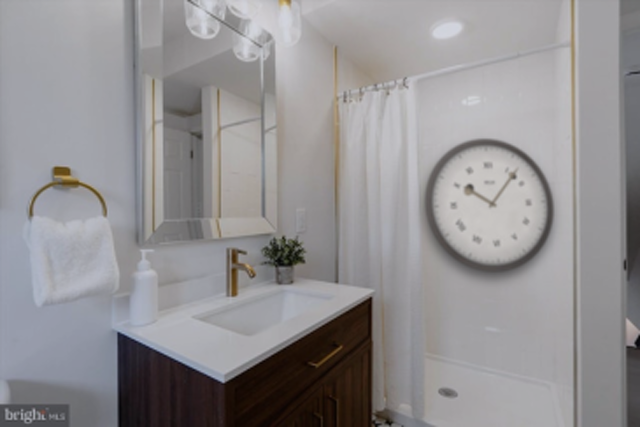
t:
10 h 07 min
